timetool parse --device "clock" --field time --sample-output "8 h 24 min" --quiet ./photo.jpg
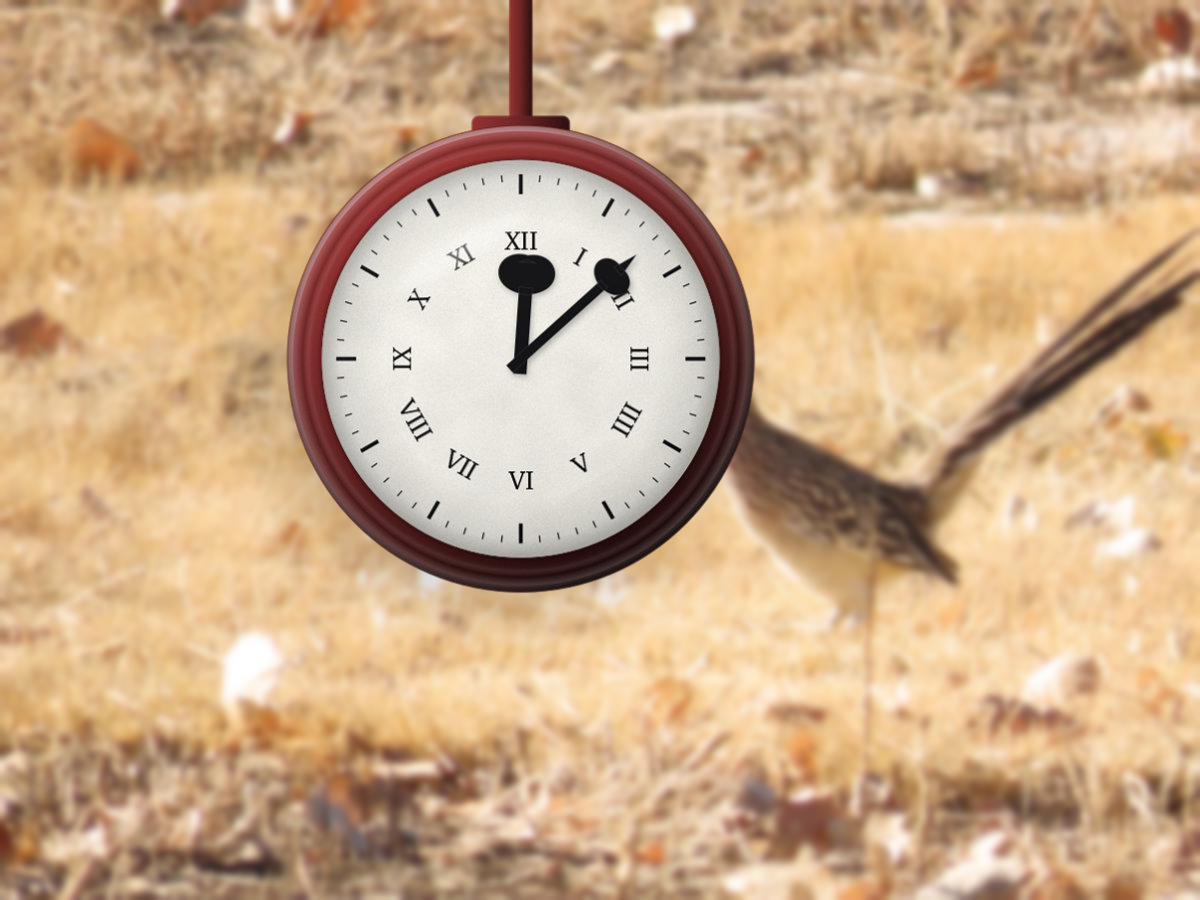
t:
12 h 08 min
